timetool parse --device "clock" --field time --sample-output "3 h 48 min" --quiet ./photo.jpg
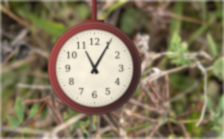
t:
11 h 05 min
